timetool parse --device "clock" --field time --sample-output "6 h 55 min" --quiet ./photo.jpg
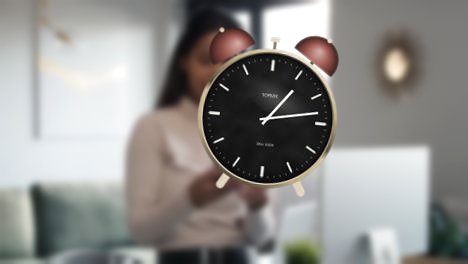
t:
1 h 13 min
